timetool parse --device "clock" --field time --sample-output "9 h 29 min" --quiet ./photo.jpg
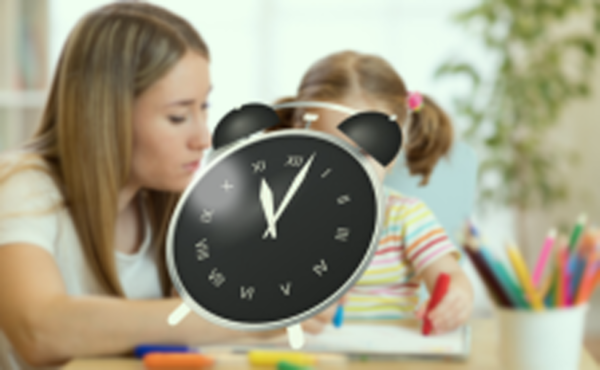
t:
11 h 02 min
